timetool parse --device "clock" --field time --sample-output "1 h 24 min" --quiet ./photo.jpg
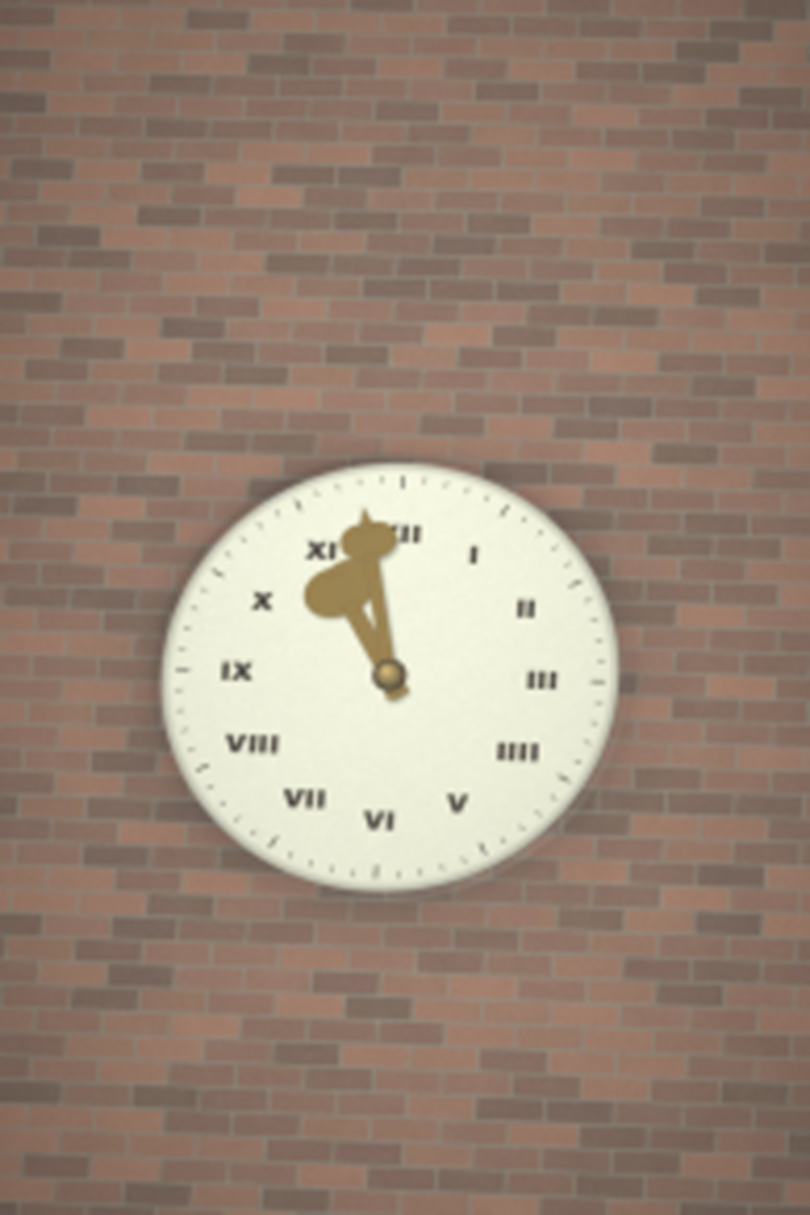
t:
10 h 58 min
